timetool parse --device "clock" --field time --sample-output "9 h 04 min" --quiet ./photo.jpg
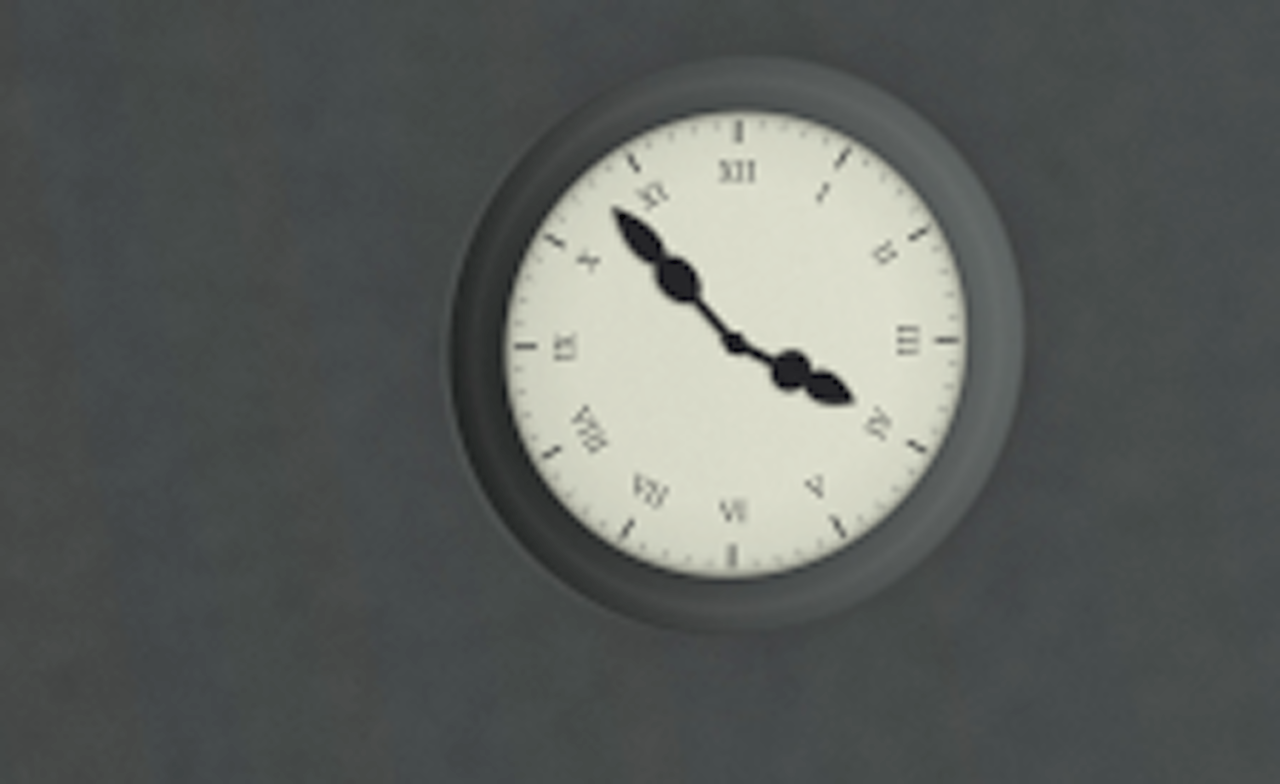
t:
3 h 53 min
